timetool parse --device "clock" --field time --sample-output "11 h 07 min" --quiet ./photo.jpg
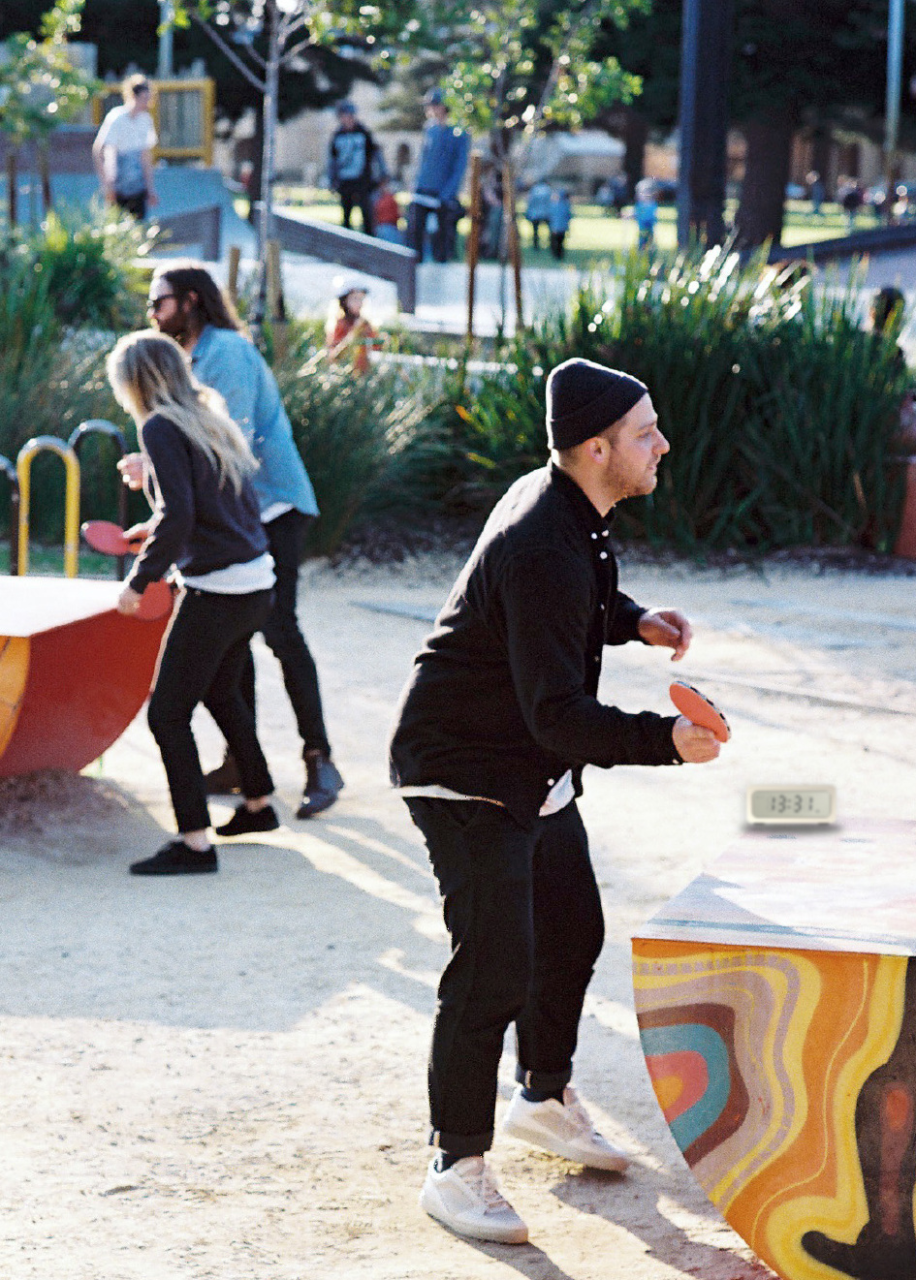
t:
13 h 31 min
